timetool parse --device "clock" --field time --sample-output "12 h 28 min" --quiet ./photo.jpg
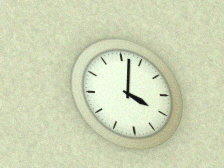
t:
4 h 02 min
